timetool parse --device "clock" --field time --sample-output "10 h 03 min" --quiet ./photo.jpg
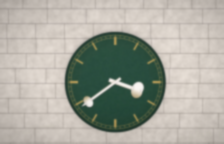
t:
3 h 39 min
